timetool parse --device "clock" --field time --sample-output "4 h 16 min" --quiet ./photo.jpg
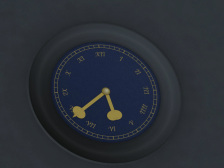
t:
5 h 39 min
